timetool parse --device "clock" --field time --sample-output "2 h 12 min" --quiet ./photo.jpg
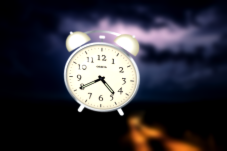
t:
4 h 40 min
